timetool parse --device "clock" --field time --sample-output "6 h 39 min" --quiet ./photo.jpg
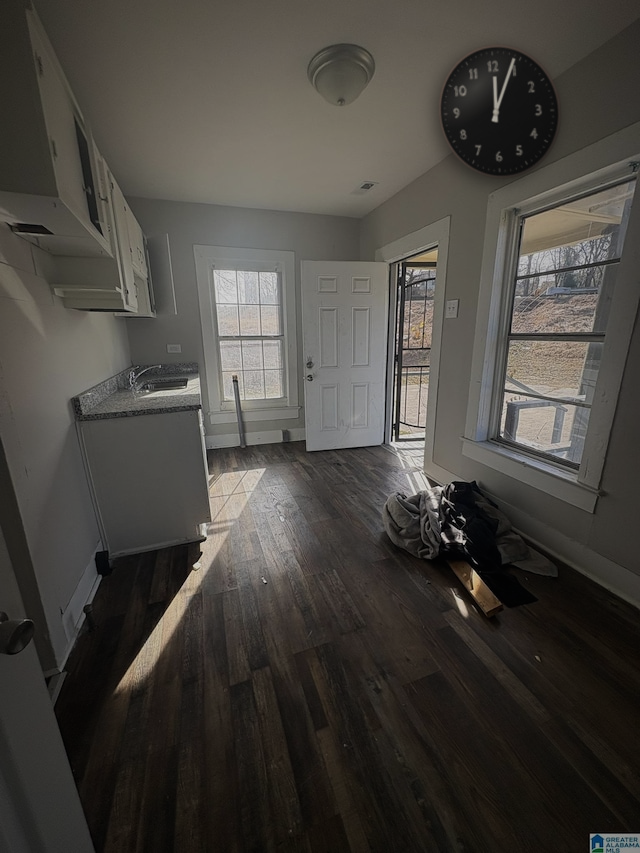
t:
12 h 04 min
